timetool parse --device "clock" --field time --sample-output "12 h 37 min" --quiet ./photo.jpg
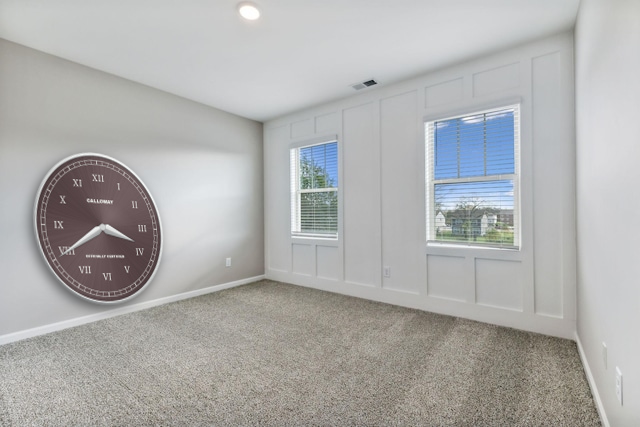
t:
3 h 40 min
